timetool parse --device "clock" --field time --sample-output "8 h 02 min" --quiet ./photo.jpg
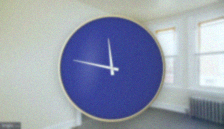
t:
11 h 47 min
